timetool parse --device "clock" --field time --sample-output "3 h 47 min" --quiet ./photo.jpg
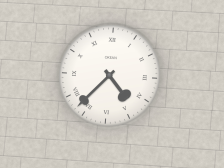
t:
4 h 37 min
